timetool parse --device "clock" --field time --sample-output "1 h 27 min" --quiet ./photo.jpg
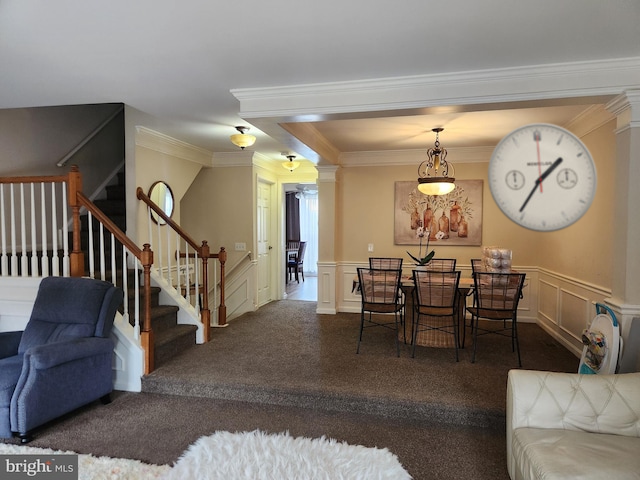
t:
1 h 36 min
